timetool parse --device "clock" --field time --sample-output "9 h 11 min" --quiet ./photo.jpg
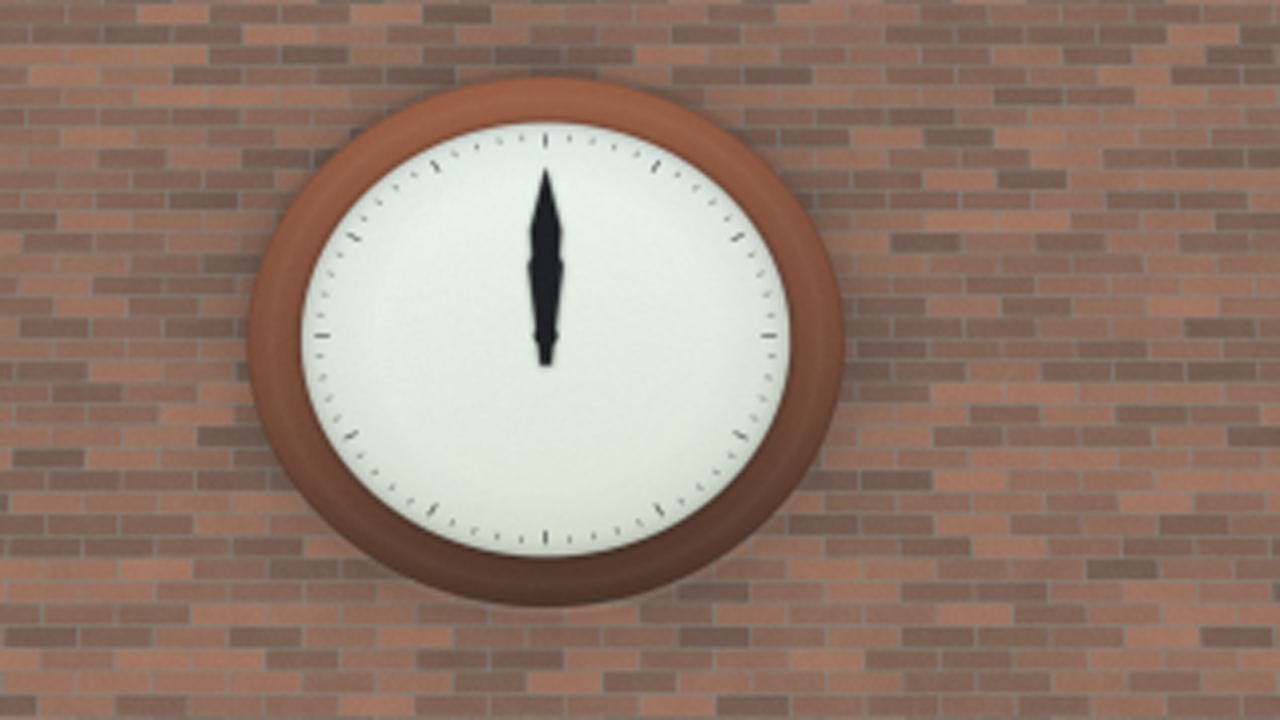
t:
12 h 00 min
